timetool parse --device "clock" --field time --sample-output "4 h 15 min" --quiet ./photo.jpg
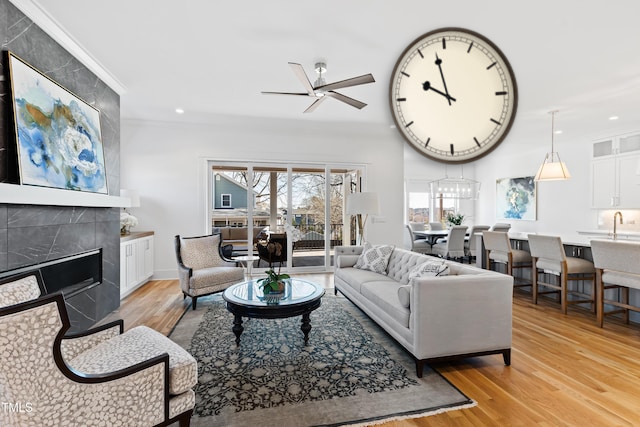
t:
9 h 58 min
